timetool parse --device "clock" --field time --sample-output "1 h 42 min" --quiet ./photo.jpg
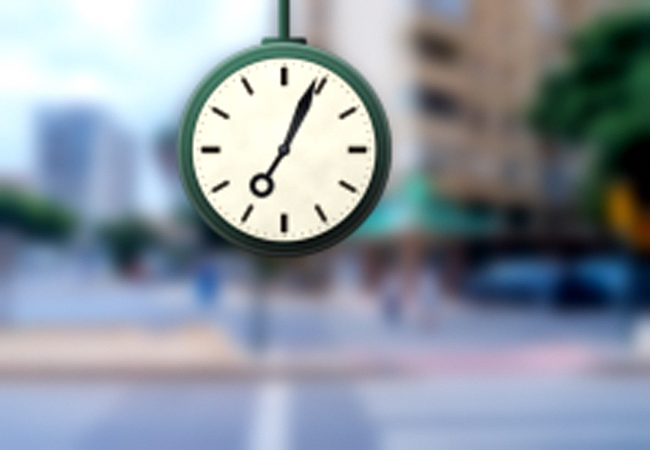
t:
7 h 04 min
